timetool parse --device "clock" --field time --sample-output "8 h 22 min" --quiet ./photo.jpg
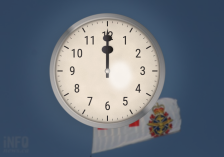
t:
12 h 00 min
